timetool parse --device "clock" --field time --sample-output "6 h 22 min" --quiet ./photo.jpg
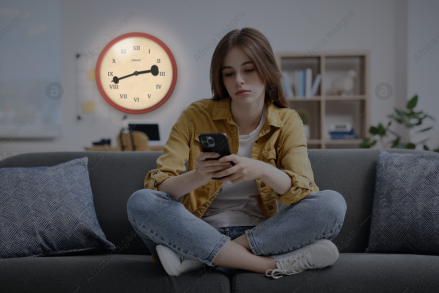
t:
2 h 42 min
